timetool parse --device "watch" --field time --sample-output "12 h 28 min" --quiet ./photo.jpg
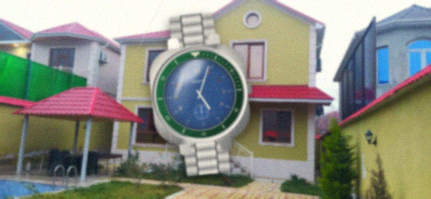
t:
5 h 04 min
